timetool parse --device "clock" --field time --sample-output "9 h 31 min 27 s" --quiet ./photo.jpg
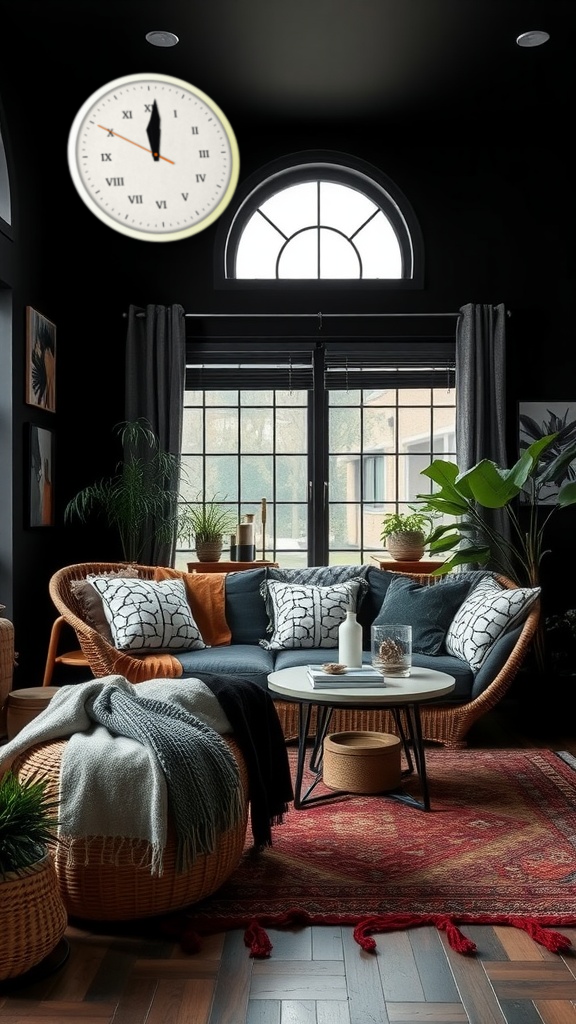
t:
12 h 00 min 50 s
